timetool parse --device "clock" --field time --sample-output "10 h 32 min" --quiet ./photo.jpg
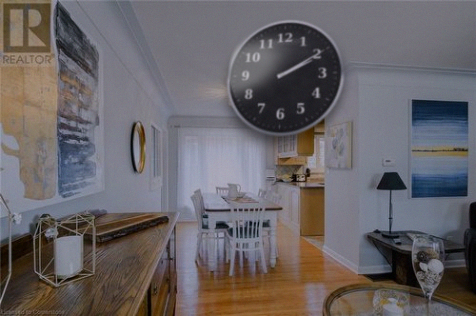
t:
2 h 10 min
